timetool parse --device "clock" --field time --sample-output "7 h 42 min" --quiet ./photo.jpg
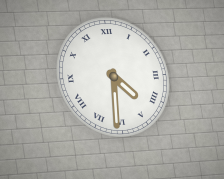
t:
4 h 31 min
